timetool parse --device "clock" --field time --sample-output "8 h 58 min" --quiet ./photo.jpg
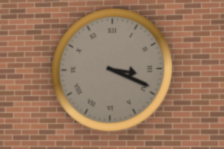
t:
3 h 19 min
